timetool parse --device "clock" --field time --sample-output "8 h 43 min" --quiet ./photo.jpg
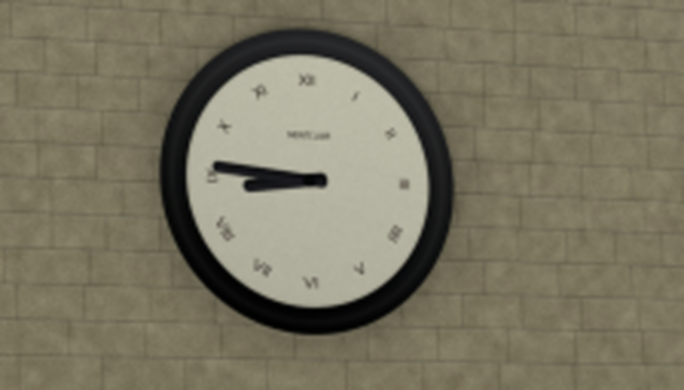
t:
8 h 46 min
